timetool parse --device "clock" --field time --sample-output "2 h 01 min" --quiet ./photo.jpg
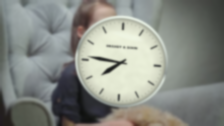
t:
7 h 46 min
